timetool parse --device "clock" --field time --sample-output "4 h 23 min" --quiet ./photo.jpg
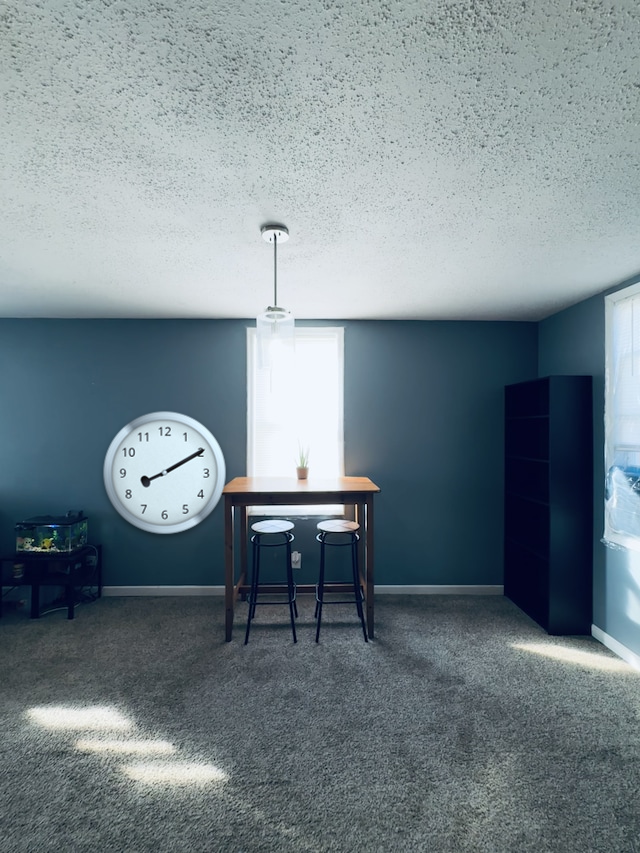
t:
8 h 10 min
